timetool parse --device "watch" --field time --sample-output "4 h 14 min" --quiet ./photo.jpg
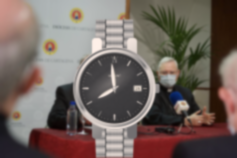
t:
7 h 59 min
